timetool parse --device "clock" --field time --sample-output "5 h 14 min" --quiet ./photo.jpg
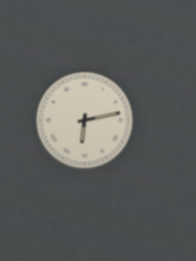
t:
6 h 13 min
